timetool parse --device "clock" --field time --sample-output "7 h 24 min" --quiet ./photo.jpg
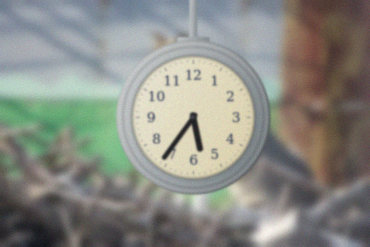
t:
5 h 36 min
